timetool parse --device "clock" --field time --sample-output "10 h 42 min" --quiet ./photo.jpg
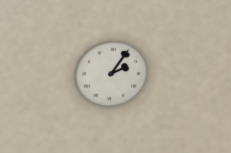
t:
2 h 05 min
